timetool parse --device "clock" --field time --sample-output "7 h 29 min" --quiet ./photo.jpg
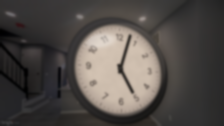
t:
5 h 03 min
